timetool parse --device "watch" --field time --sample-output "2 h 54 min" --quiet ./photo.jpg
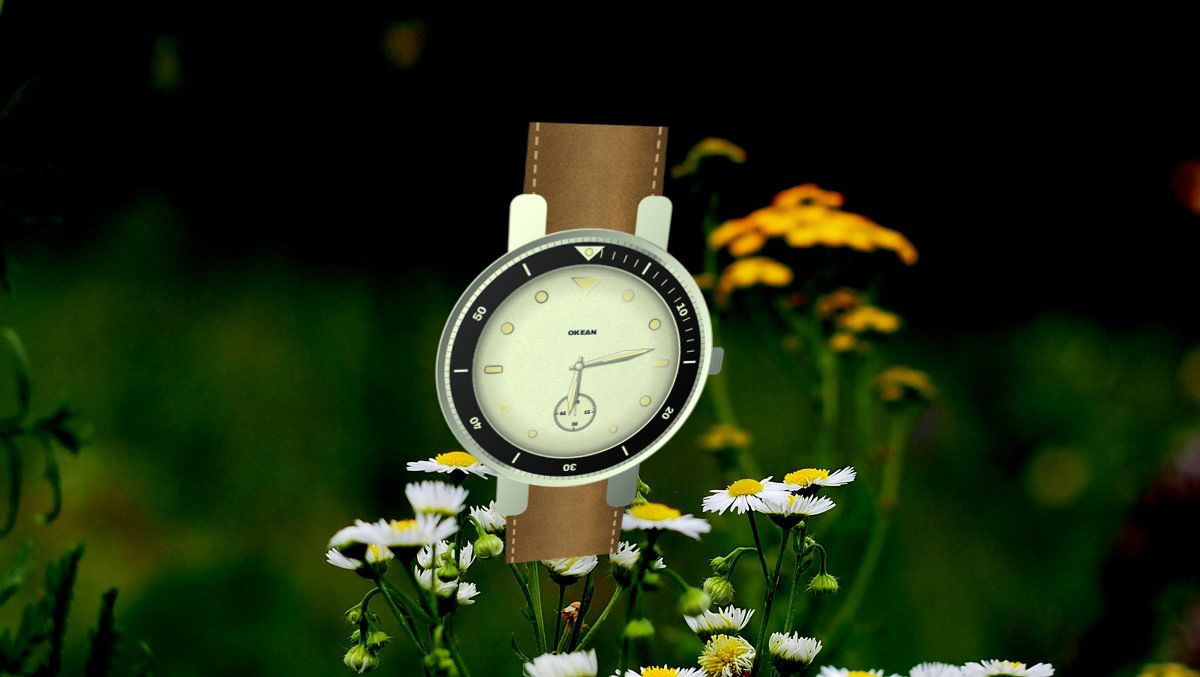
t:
6 h 13 min
